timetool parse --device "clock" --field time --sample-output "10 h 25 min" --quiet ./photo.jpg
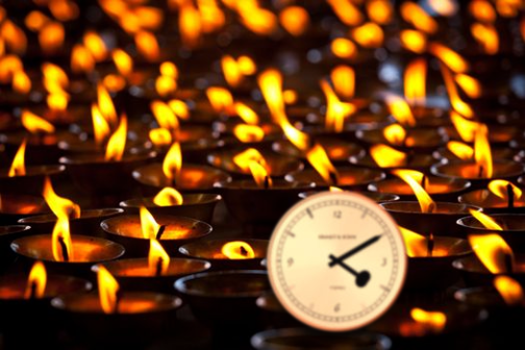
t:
4 h 10 min
